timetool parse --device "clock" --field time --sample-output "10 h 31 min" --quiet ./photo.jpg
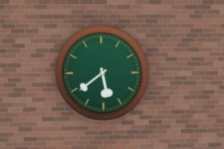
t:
5 h 39 min
